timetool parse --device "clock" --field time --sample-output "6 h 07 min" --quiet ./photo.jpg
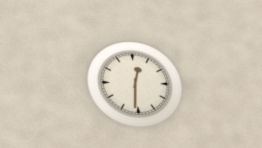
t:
12 h 31 min
